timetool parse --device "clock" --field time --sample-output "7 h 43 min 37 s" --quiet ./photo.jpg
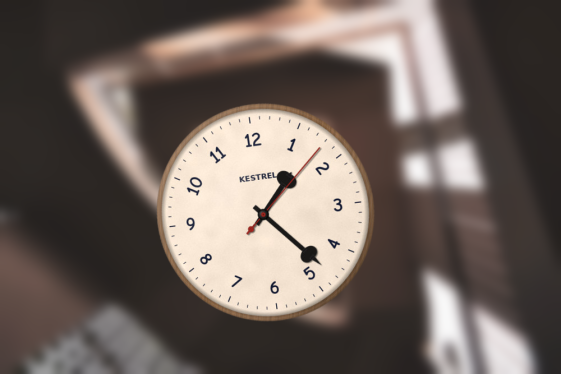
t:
1 h 23 min 08 s
